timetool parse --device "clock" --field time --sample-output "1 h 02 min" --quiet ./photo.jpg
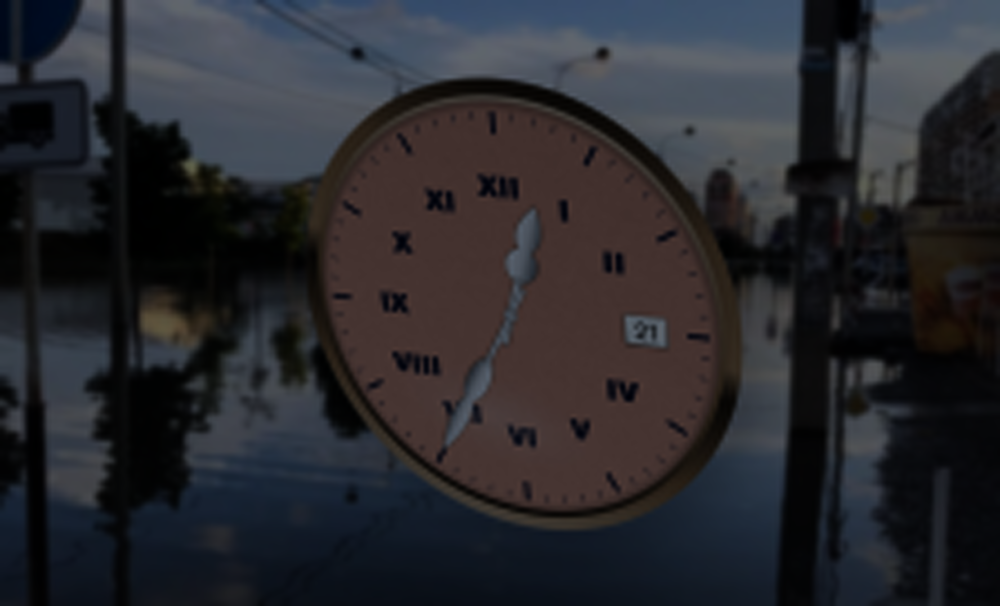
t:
12 h 35 min
